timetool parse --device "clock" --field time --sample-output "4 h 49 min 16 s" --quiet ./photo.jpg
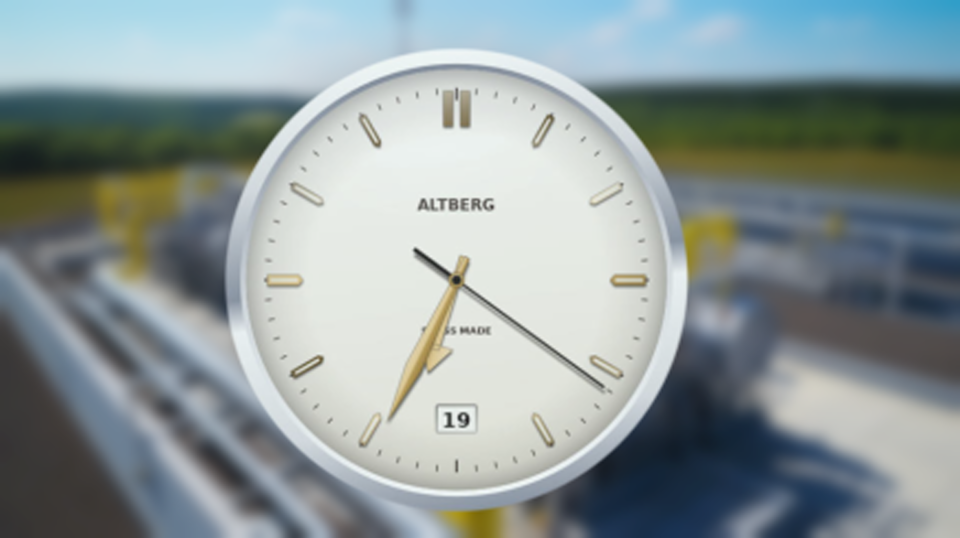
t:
6 h 34 min 21 s
